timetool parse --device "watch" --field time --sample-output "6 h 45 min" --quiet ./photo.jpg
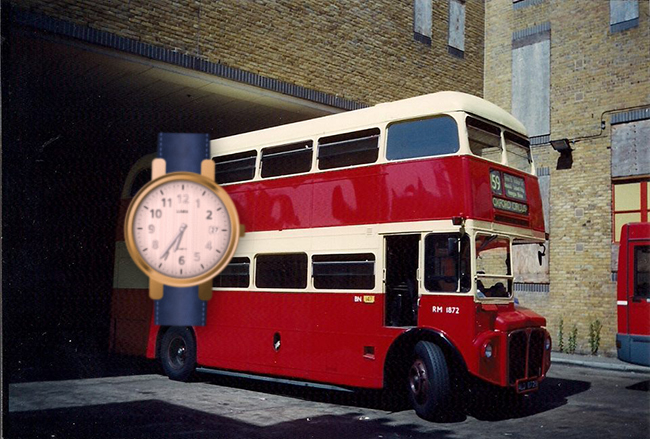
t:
6 h 36 min
